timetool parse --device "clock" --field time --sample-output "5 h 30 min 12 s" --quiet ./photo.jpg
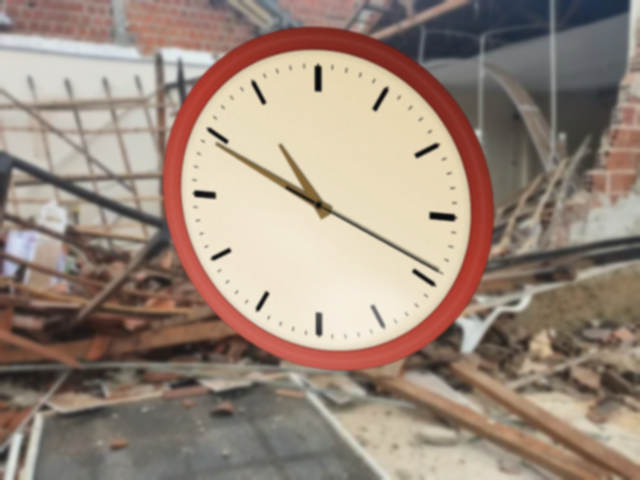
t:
10 h 49 min 19 s
